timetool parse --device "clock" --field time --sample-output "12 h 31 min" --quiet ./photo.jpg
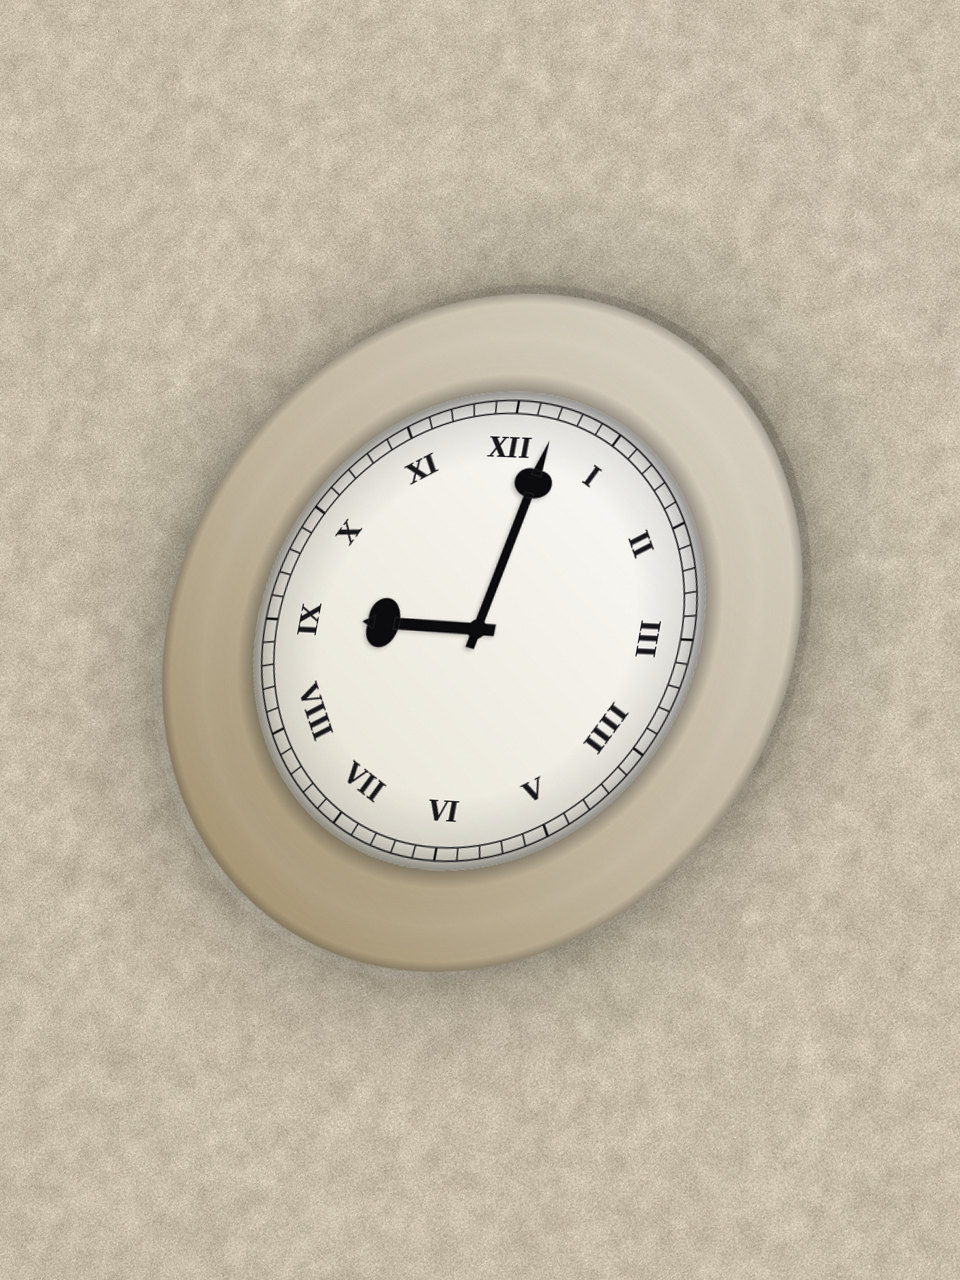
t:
9 h 02 min
